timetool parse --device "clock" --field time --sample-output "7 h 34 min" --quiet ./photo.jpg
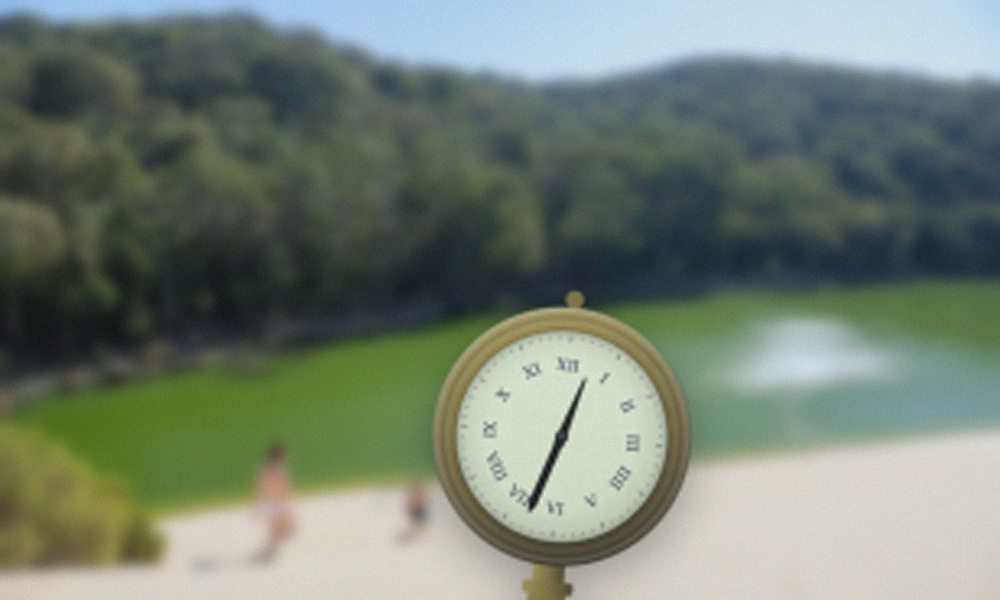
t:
12 h 33 min
